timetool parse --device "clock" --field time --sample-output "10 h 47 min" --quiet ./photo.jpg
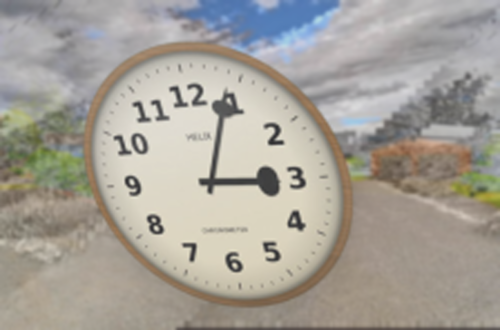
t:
3 h 04 min
